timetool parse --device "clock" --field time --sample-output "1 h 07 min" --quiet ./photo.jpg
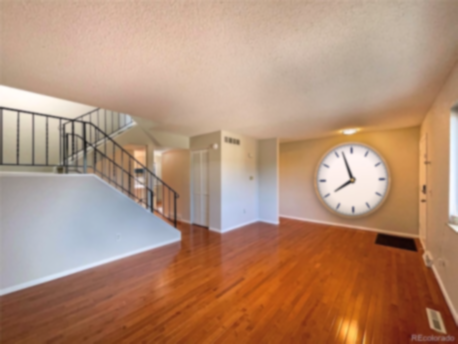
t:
7 h 57 min
